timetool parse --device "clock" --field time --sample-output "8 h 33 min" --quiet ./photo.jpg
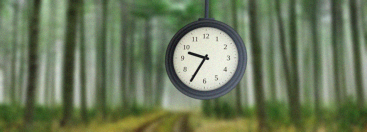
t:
9 h 35 min
